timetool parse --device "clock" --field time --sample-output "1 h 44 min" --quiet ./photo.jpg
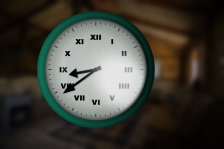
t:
8 h 39 min
